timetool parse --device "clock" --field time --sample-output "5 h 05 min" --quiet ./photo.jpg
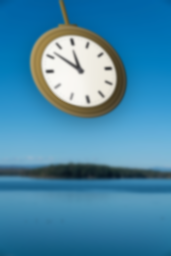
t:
11 h 52 min
